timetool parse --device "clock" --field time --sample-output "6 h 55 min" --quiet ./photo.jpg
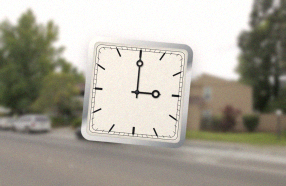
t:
3 h 00 min
